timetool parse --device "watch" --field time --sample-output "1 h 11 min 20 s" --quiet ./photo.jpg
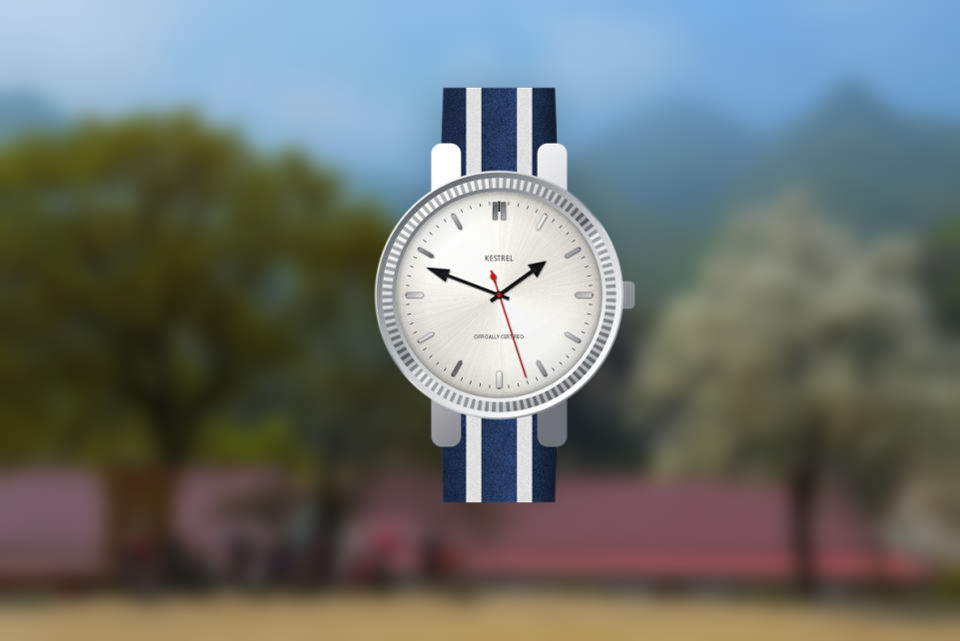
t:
1 h 48 min 27 s
